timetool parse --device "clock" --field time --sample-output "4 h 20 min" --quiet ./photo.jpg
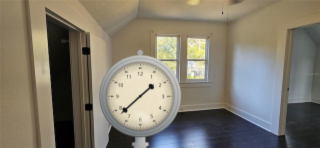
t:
1 h 38 min
